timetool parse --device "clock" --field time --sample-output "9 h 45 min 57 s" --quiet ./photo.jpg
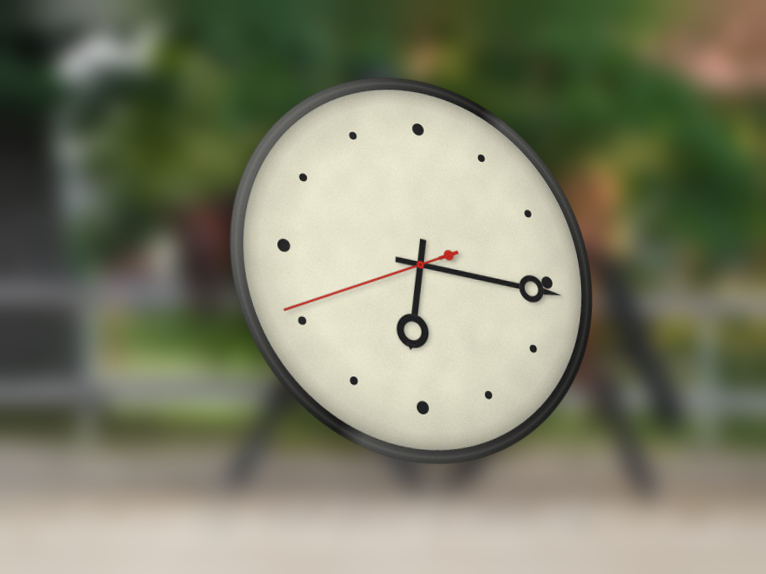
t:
6 h 15 min 41 s
